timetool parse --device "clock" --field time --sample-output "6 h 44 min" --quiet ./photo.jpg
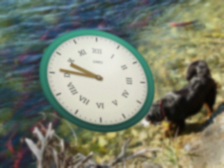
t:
9 h 46 min
